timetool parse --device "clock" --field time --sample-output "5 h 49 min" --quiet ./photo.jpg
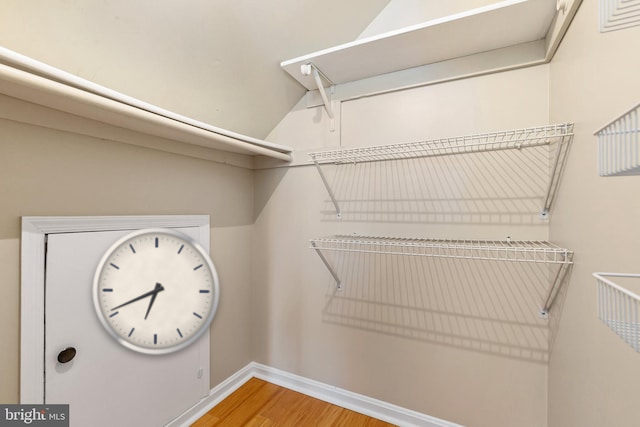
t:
6 h 41 min
